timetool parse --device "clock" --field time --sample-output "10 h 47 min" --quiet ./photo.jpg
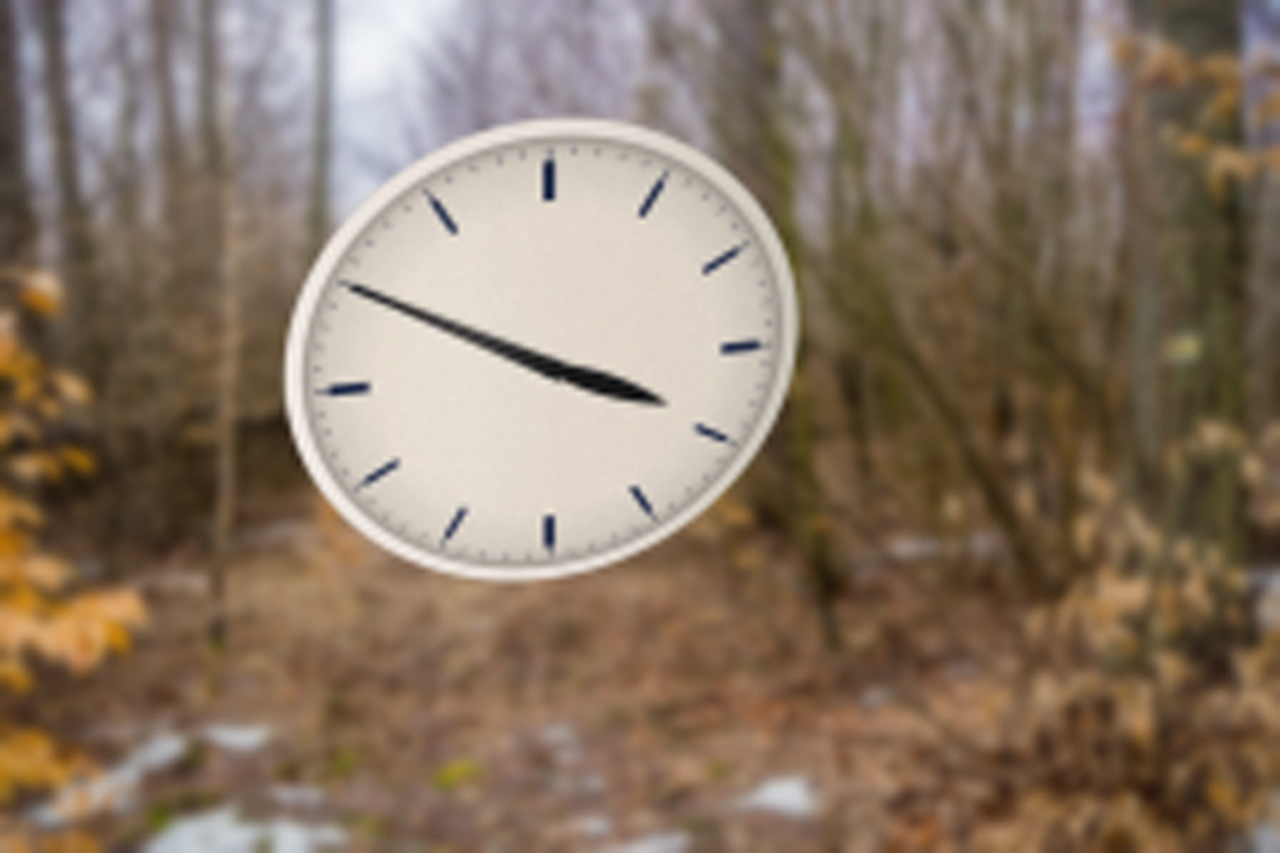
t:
3 h 50 min
